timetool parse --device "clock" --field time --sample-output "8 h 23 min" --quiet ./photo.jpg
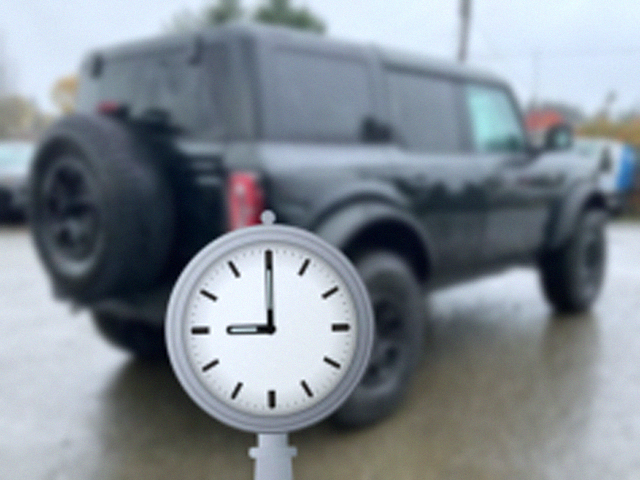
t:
9 h 00 min
